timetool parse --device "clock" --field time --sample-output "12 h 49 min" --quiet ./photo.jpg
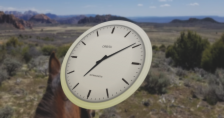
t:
7 h 09 min
